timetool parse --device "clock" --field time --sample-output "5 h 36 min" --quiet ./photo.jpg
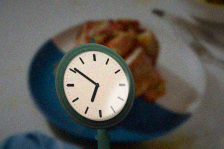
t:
6 h 51 min
